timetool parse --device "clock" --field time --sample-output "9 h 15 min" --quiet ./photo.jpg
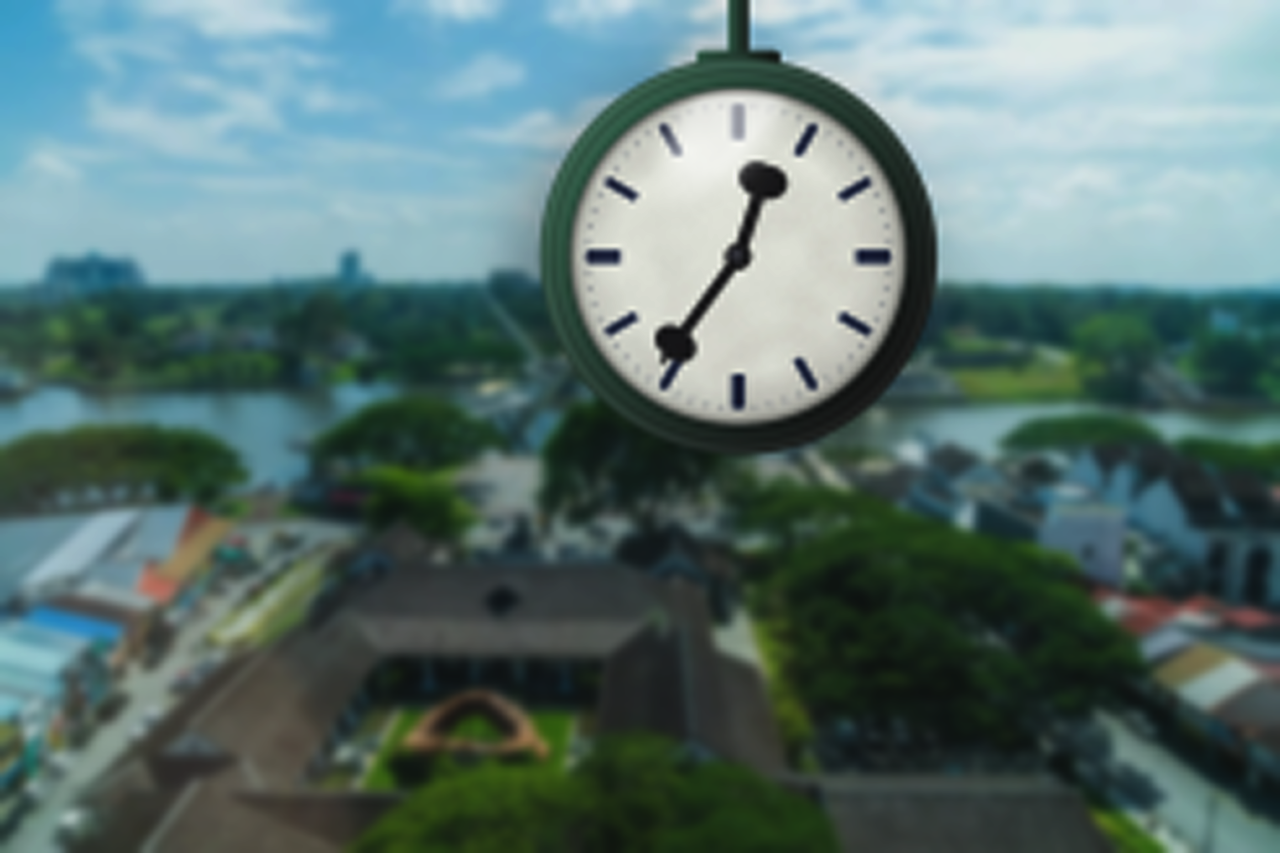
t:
12 h 36 min
